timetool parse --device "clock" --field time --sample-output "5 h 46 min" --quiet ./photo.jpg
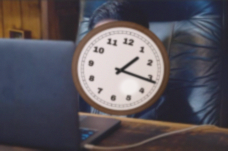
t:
1 h 16 min
